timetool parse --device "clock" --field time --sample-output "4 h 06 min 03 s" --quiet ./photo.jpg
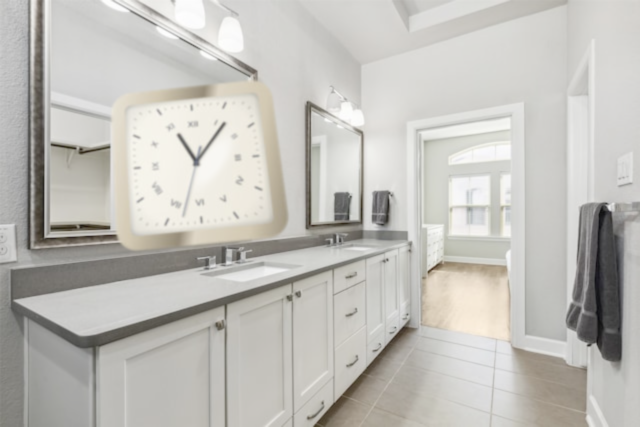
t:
11 h 06 min 33 s
